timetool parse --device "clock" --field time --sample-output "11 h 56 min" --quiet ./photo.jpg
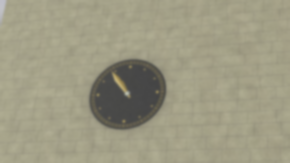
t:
10 h 54 min
